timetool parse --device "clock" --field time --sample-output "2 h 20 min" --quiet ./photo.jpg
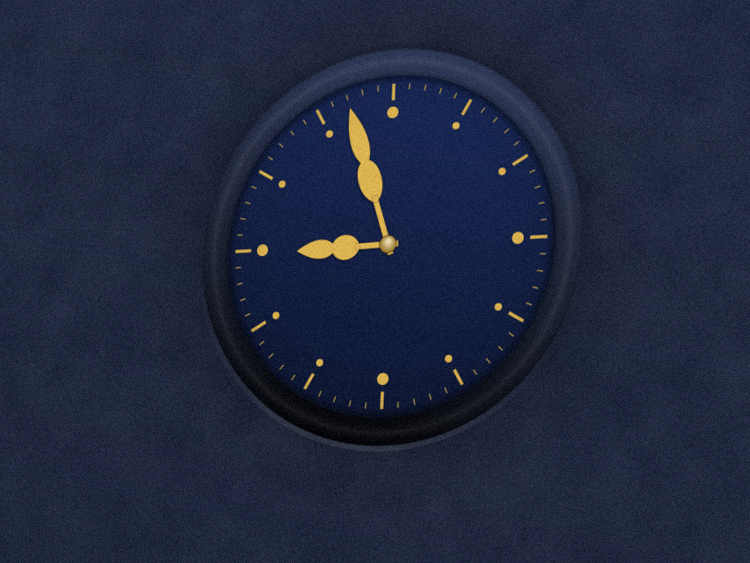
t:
8 h 57 min
